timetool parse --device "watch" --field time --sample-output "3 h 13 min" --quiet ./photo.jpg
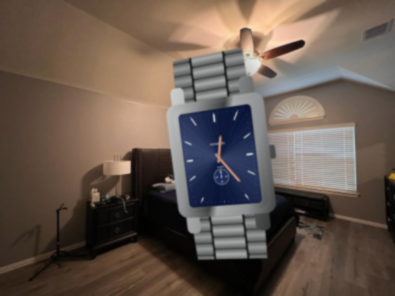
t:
12 h 24 min
